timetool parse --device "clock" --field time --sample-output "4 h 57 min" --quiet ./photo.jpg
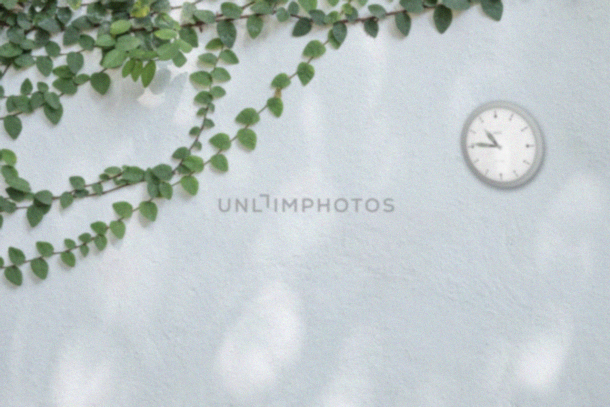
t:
10 h 46 min
